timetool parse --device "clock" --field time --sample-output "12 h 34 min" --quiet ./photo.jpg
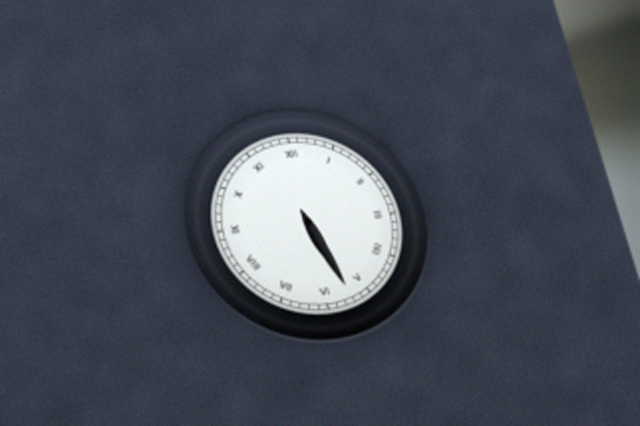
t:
5 h 27 min
